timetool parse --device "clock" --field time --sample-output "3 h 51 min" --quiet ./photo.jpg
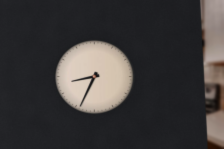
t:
8 h 34 min
